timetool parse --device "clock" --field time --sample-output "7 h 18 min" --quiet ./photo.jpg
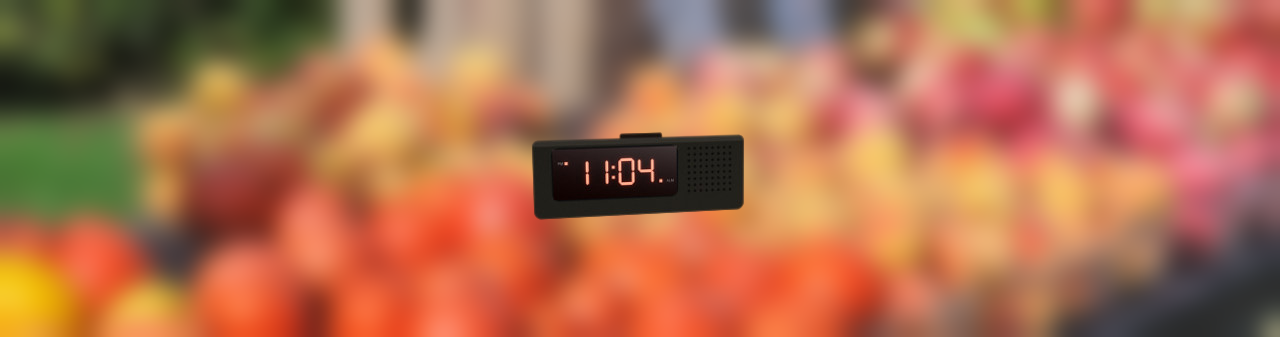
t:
11 h 04 min
